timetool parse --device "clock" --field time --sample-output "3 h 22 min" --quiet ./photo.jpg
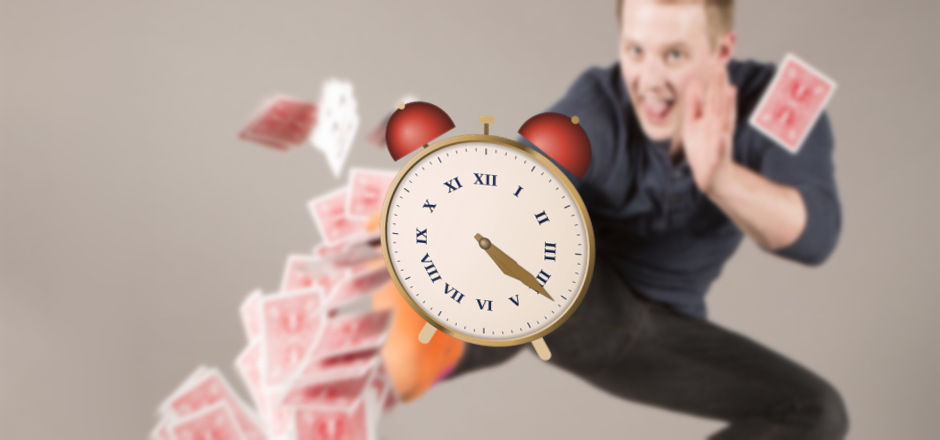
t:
4 h 21 min
